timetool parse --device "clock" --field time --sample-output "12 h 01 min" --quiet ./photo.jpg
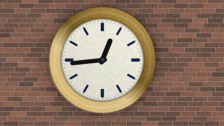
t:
12 h 44 min
